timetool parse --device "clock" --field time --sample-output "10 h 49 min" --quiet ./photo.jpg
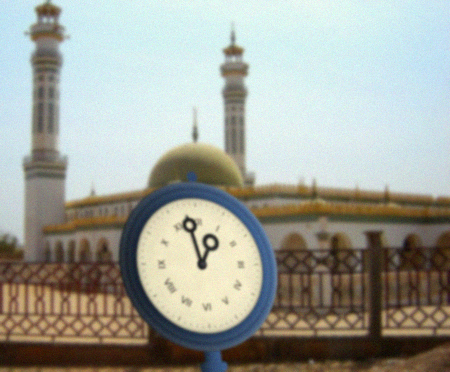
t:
12 h 58 min
